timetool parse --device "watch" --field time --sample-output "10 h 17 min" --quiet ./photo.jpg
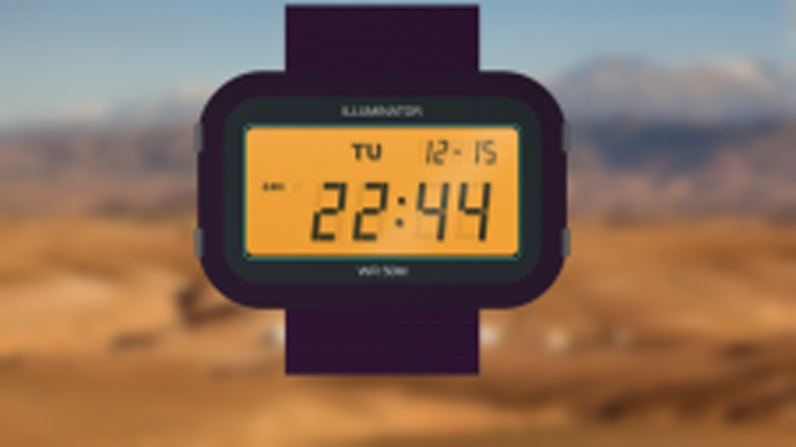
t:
22 h 44 min
